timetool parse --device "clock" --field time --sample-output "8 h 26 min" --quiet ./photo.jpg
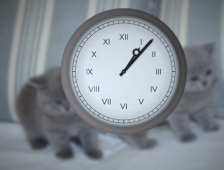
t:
1 h 07 min
